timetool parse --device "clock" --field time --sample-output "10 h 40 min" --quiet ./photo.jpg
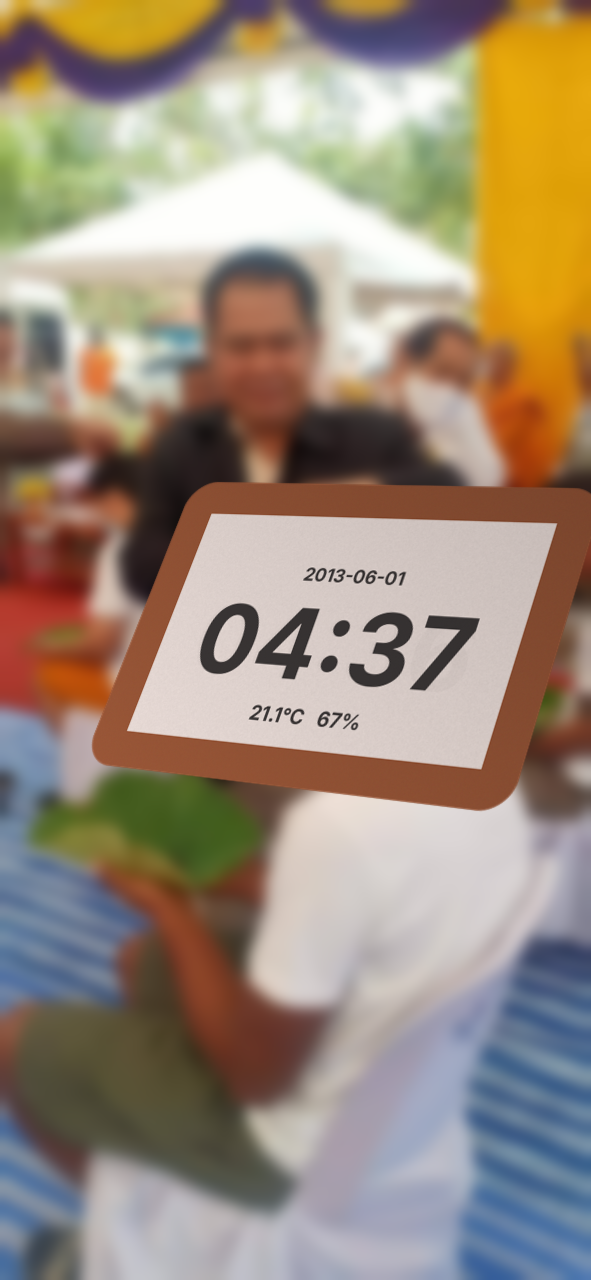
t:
4 h 37 min
